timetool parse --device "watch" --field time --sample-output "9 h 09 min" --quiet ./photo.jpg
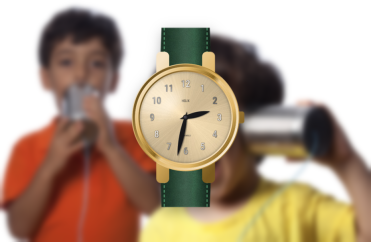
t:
2 h 32 min
